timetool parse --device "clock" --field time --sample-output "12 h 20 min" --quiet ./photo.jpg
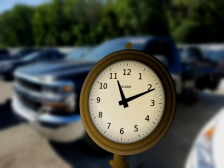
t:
11 h 11 min
